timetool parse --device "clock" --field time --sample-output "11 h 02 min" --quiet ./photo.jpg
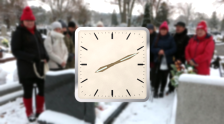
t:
8 h 11 min
